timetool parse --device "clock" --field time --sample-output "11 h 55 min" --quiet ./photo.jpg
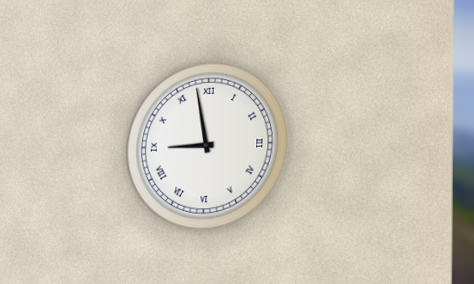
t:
8 h 58 min
